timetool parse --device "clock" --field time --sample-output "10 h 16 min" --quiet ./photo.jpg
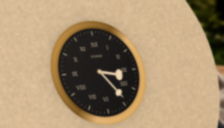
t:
3 h 24 min
